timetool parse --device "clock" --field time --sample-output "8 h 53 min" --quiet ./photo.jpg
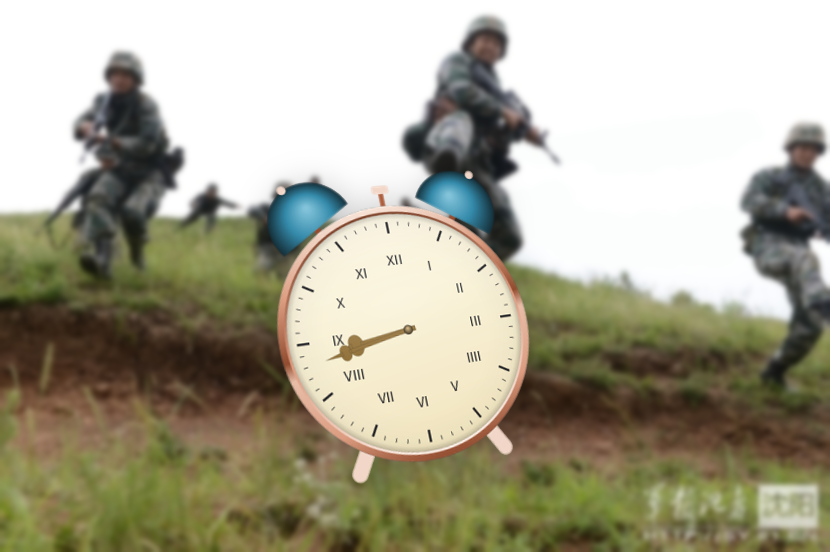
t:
8 h 43 min
